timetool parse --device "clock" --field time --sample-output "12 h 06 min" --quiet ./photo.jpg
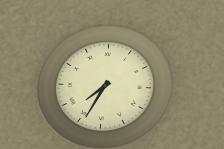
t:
7 h 34 min
